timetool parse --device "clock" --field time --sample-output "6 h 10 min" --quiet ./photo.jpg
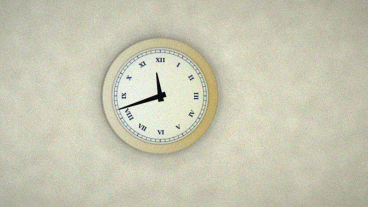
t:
11 h 42 min
